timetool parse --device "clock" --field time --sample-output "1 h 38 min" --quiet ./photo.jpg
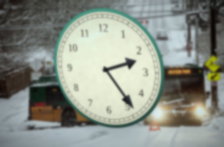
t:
2 h 24 min
